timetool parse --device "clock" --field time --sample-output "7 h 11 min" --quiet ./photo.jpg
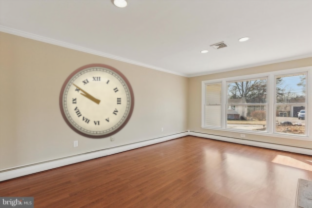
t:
9 h 51 min
